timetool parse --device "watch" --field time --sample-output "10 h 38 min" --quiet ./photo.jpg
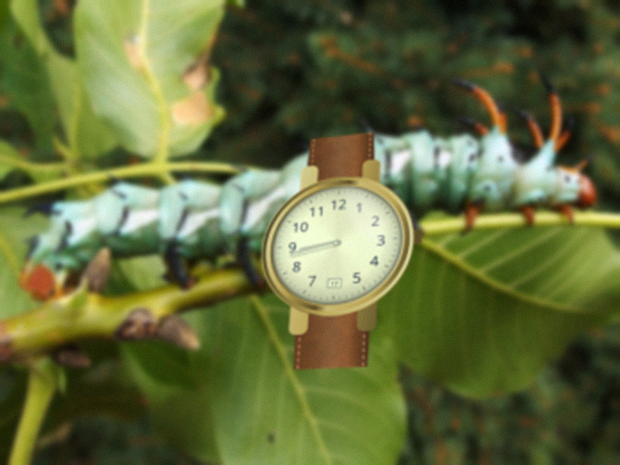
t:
8 h 43 min
